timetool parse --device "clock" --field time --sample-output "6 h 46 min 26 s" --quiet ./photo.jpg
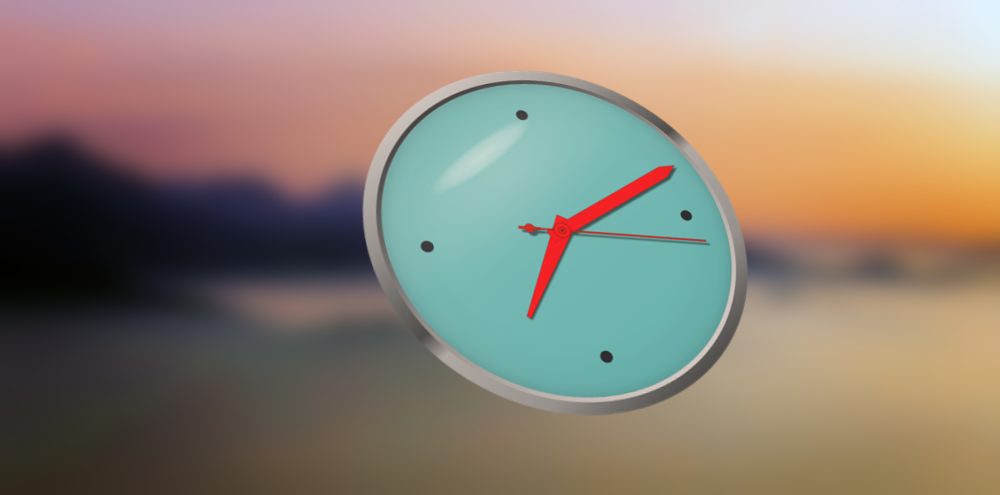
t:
7 h 11 min 17 s
